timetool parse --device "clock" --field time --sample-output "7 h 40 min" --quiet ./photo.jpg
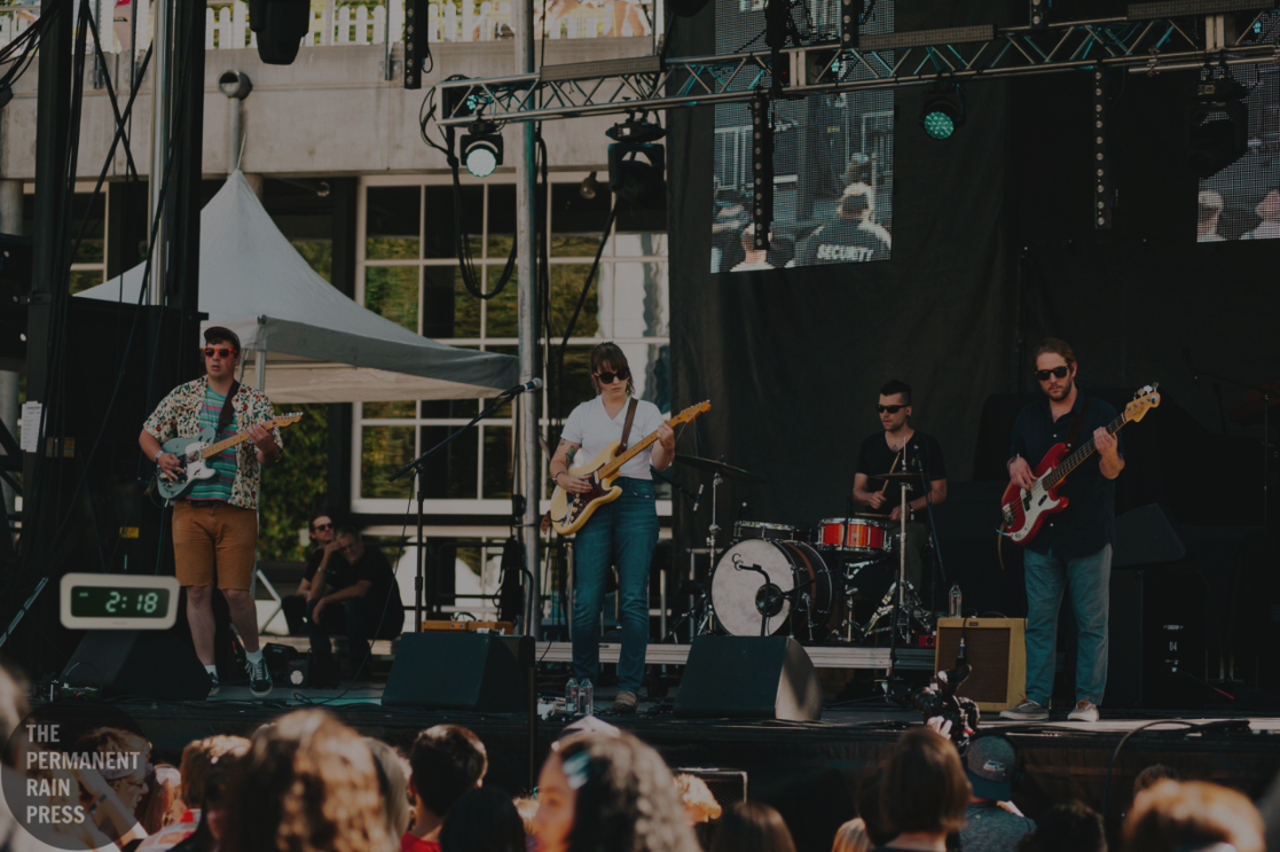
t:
2 h 18 min
